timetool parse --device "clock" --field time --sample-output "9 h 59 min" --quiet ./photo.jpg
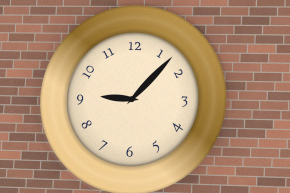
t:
9 h 07 min
